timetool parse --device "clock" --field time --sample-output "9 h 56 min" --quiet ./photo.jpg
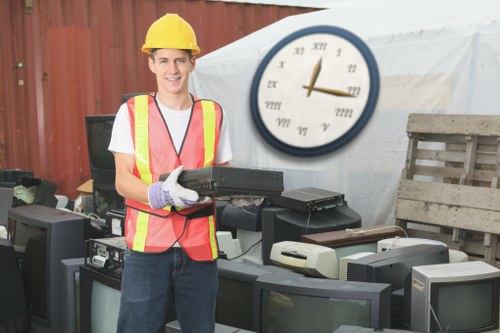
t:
12 h 16 min
